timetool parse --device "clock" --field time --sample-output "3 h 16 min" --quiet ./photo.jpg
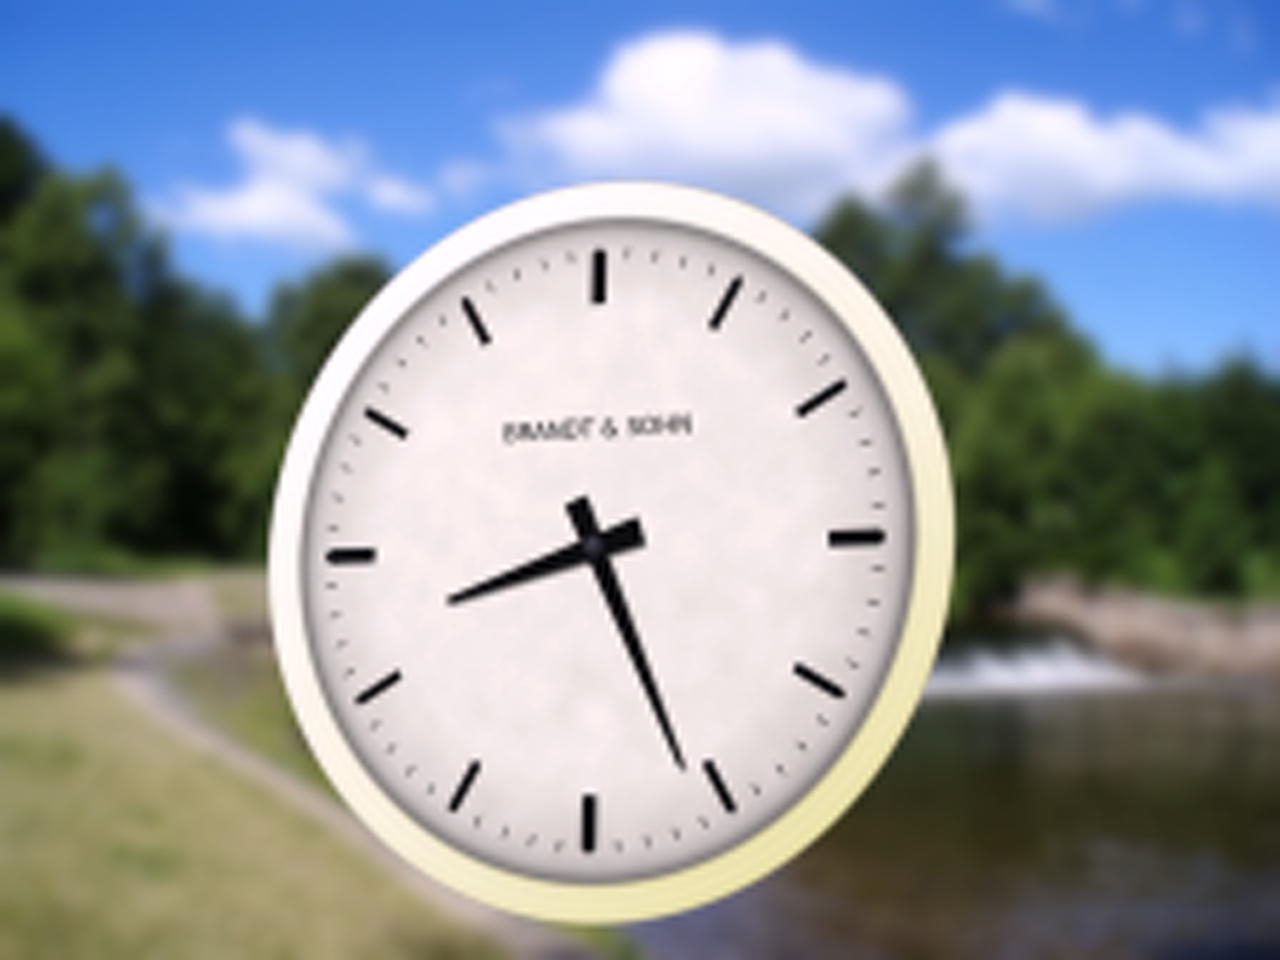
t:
8 h 26 min
